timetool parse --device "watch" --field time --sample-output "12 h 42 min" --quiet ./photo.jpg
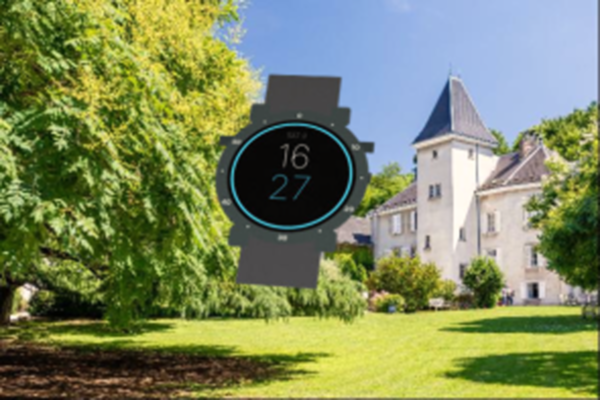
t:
16 h 27 min
